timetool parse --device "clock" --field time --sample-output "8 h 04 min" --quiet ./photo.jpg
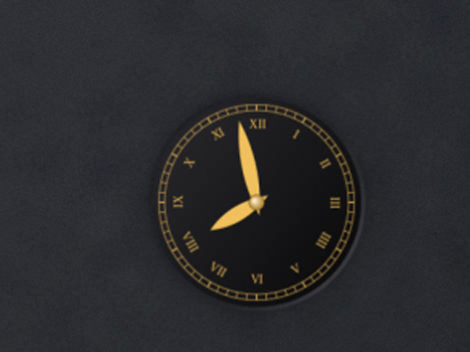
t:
7 h 58 min
